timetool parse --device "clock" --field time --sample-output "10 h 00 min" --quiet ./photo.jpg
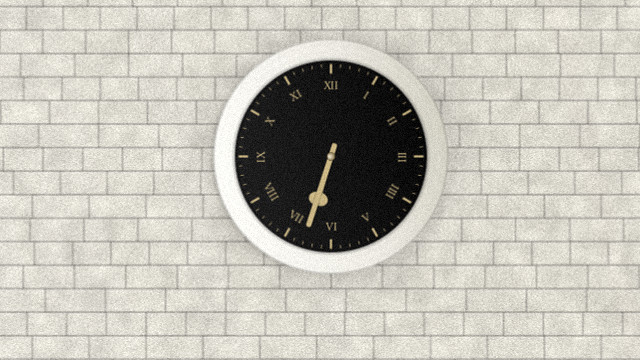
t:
6 h 33 min
